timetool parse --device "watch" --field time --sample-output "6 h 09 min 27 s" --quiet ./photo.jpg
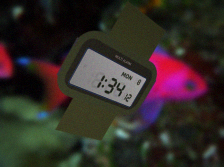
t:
1 h 34 min 12 s
